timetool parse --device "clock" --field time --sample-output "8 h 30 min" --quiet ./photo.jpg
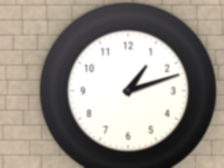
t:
1 h 12 min
